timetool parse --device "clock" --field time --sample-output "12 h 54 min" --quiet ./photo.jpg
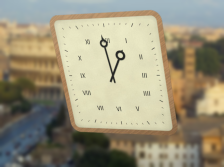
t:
12 h 59 min
